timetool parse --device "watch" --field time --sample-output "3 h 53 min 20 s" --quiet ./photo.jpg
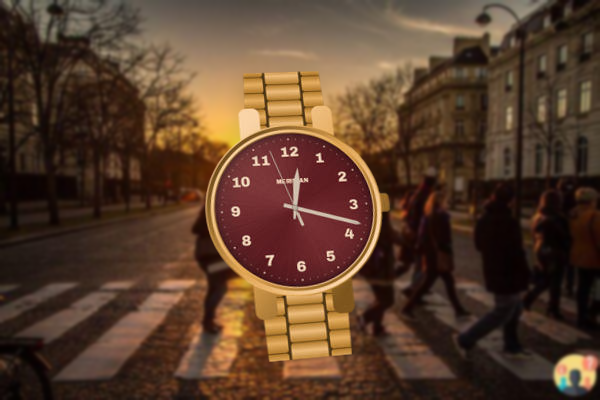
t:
12 h 17 min 57 s
